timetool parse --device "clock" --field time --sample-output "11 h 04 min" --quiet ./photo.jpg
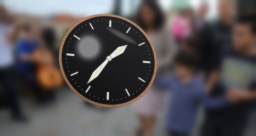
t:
1 h 36 min
